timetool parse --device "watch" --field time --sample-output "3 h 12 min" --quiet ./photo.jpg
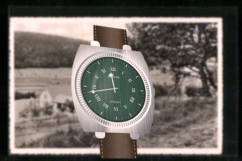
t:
11 h 43 min
